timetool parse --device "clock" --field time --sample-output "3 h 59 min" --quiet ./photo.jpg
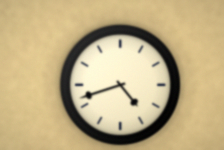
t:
4 h 42 min
